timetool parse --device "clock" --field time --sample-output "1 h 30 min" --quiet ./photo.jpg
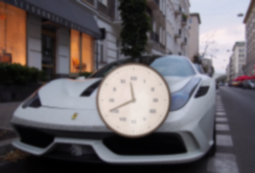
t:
11 h 41 min
